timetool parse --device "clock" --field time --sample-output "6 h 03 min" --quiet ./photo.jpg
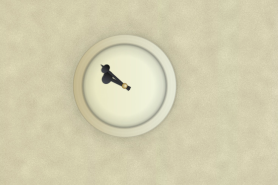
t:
9 h 52 min
